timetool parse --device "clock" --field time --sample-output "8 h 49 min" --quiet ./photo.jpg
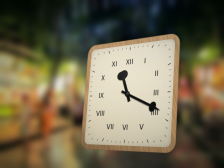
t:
11 h 19 min
